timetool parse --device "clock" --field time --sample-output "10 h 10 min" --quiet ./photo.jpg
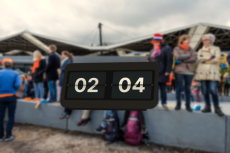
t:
2 h 04 min
